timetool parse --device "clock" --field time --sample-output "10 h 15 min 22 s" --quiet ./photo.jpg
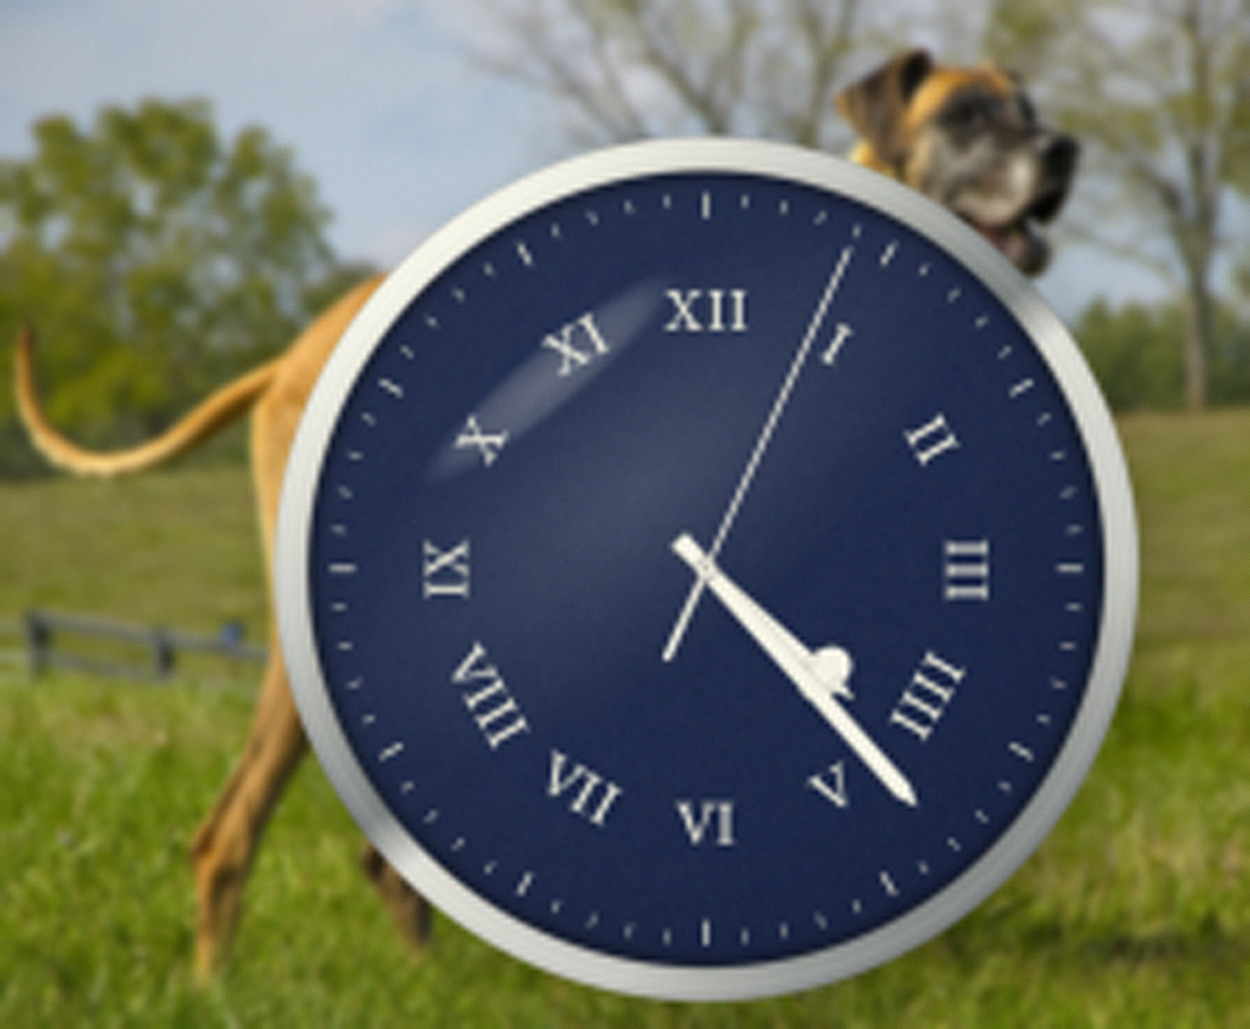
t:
4 h 23 min 04 s
